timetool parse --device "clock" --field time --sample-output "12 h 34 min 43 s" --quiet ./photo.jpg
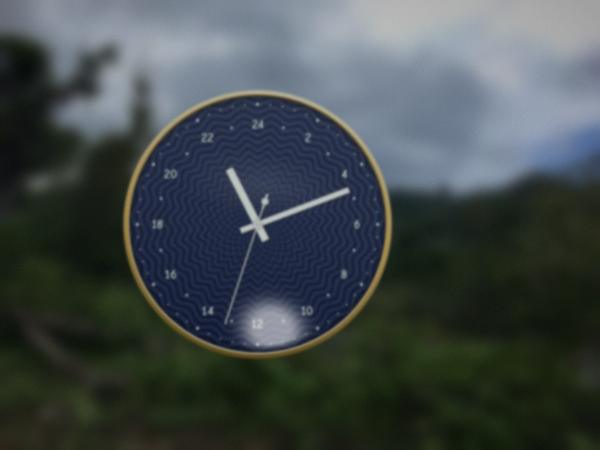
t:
22 h 11 min 33 s
